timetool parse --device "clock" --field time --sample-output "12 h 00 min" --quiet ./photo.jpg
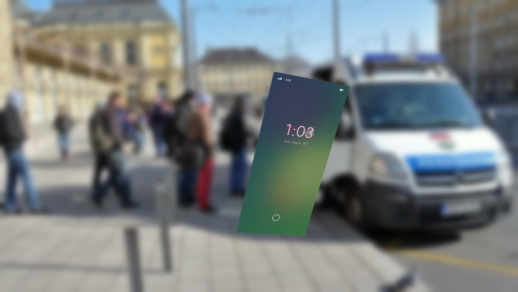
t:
1 h 03 min
